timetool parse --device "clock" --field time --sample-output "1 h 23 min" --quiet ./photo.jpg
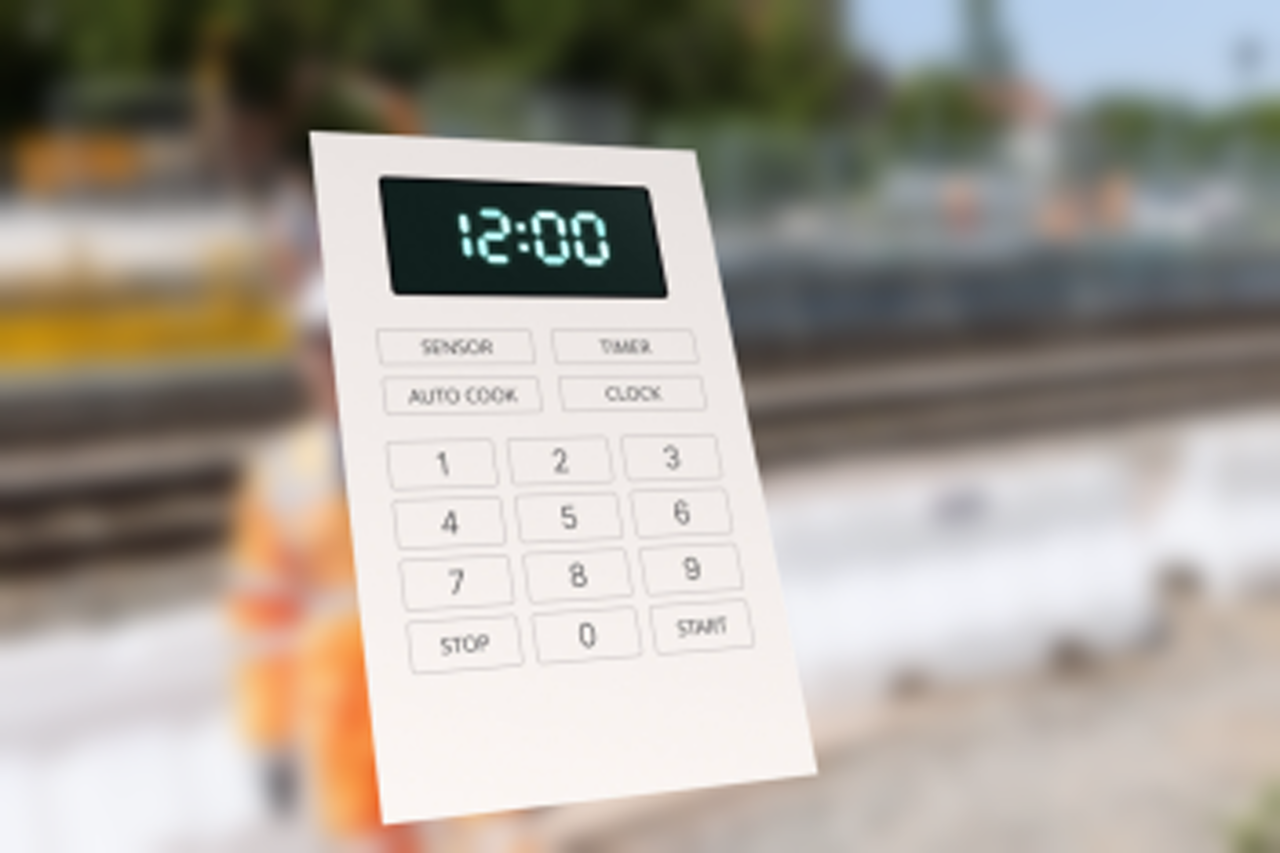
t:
12 h 00 min
